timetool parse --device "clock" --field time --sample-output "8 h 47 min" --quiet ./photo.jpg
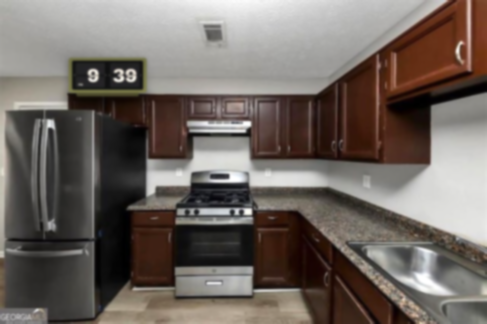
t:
9 h 39 min
